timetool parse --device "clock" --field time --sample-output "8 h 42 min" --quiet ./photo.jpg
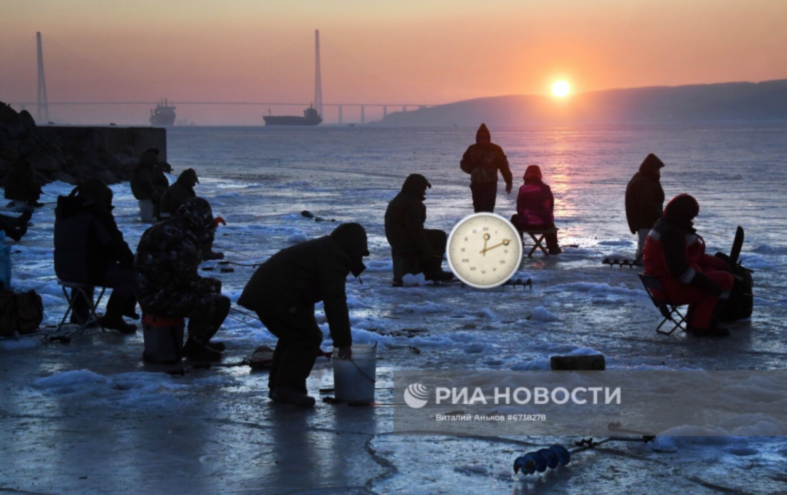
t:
12 h 11 min
